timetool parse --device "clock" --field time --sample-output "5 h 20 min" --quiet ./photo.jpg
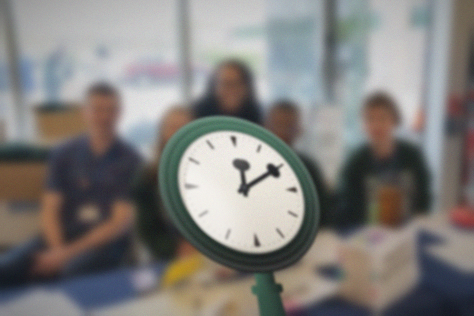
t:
12 h 10 min
